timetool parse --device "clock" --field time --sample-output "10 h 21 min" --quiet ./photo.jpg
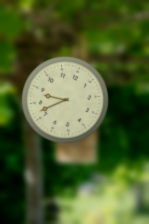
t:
8 h 37 min
